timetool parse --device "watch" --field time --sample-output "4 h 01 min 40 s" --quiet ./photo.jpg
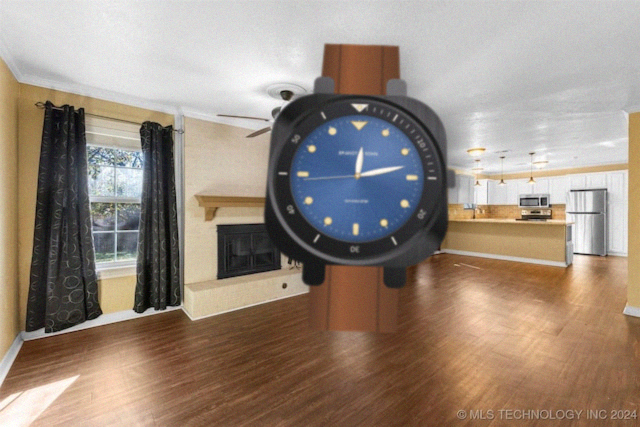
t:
12 h 12 min 44 s
